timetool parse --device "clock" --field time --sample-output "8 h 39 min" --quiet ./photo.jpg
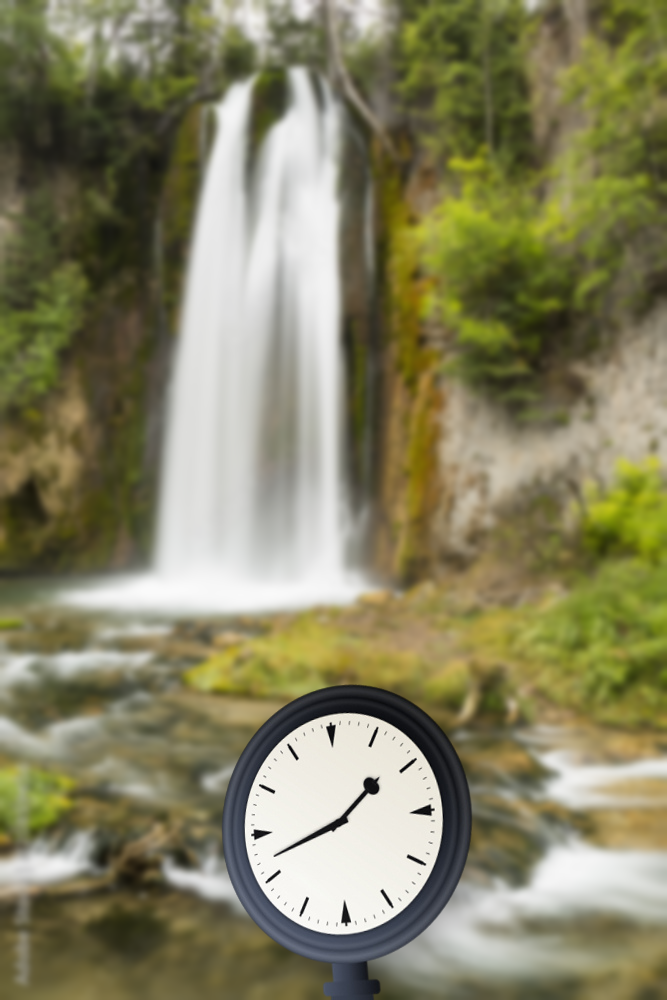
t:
1 h 42 min
